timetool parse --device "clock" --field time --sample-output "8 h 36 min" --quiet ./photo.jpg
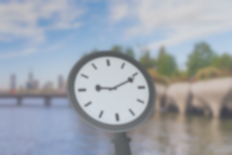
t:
9 h 11 min
